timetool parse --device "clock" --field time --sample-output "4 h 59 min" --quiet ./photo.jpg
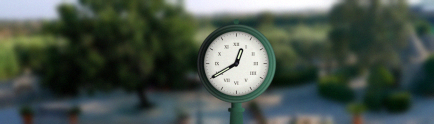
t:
12 h 40 min
